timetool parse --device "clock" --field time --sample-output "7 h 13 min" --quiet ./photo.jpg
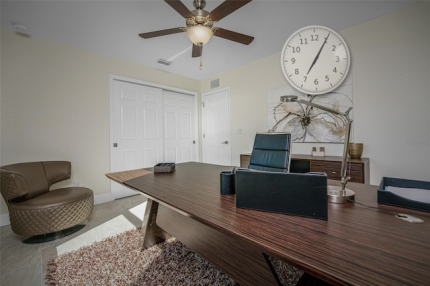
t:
7 h 05 min
